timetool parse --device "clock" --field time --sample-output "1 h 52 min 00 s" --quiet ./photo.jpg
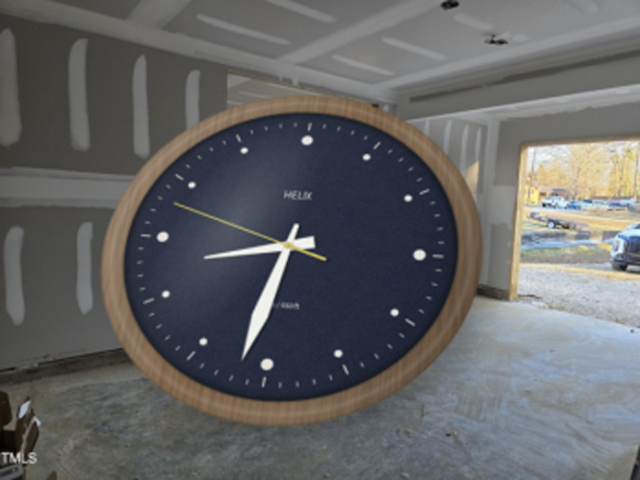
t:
8 h 31 min 48 s
